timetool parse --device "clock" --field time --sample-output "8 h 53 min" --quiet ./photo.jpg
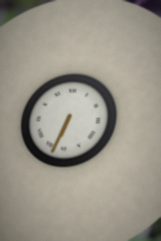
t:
6 h 33 min
